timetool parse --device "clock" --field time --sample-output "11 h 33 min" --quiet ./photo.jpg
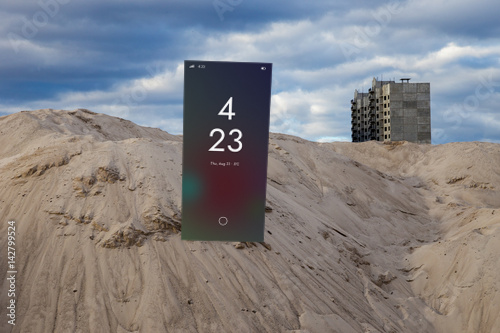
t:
4 h 23 min
